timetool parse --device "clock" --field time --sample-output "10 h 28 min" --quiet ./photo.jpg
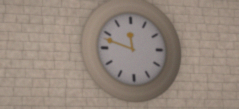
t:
11 h 48 min
